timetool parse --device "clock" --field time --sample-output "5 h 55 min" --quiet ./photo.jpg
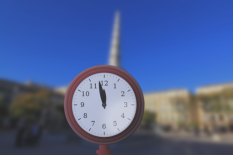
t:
11 h 58 min
